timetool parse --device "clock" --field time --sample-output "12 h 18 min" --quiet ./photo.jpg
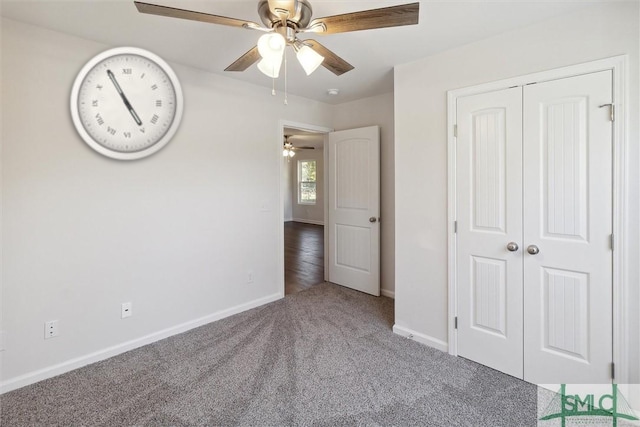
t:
4 h 55 min
